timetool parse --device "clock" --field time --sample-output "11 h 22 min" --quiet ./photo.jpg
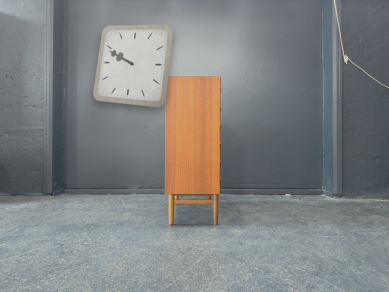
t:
9 h 49 min
